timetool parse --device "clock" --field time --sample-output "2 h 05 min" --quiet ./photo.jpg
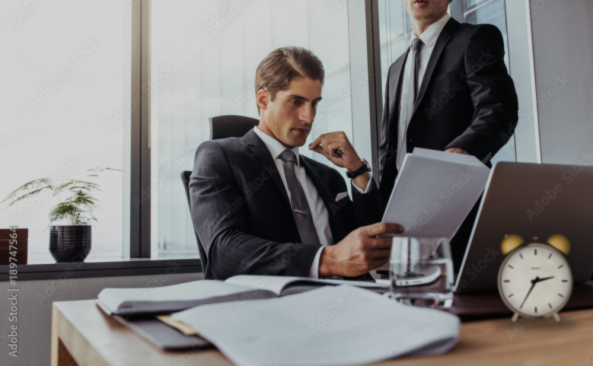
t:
2 h 35 min
